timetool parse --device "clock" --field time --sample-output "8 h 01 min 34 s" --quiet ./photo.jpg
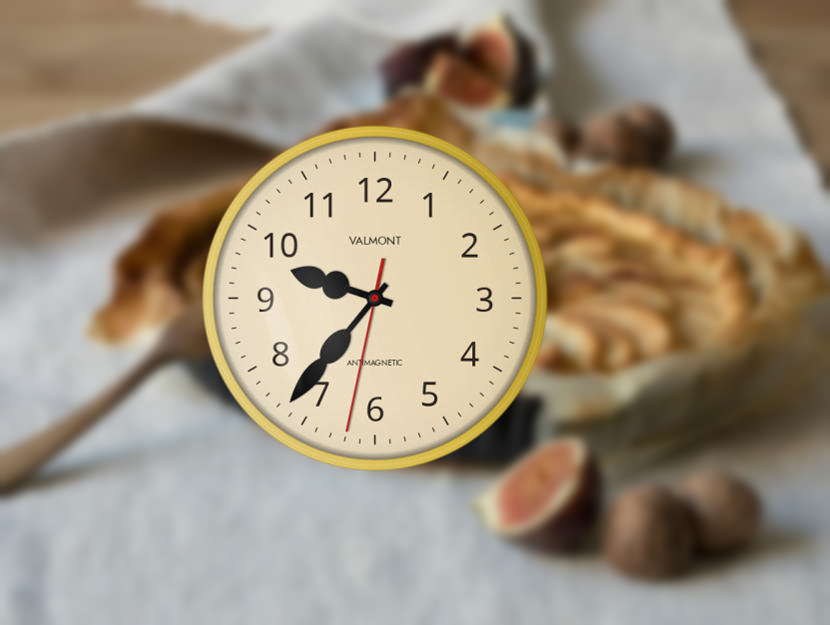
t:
9 h 36 min 32 s
